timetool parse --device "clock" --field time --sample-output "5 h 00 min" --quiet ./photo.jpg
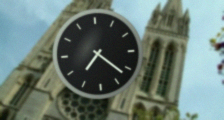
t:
7 h 22 min
